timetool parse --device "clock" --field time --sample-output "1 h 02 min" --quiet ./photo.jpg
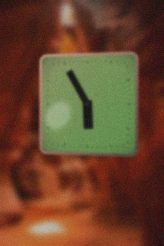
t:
5 h 55 min
